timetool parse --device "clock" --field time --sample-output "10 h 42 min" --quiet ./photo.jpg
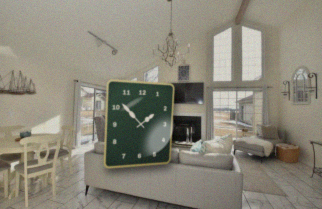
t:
1 h 52 min
